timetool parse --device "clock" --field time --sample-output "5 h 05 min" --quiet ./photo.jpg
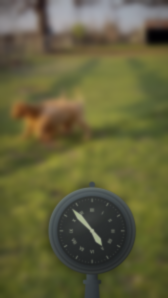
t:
4 h 53 min
